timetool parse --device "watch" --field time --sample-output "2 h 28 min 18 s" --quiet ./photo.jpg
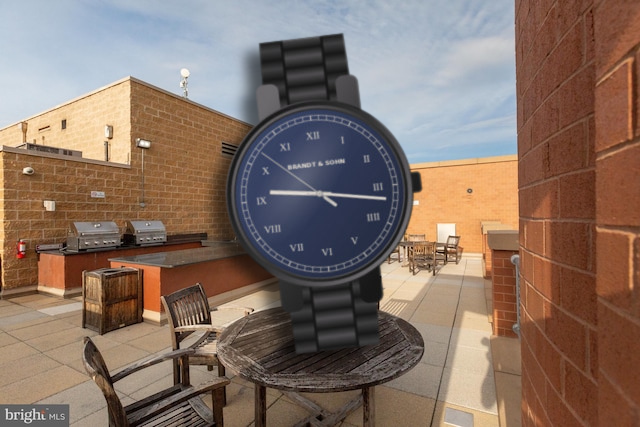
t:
9 h 16 min 52 s
